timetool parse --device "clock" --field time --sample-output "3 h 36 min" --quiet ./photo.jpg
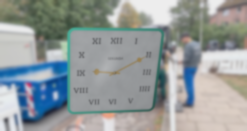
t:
9 h 10 min
